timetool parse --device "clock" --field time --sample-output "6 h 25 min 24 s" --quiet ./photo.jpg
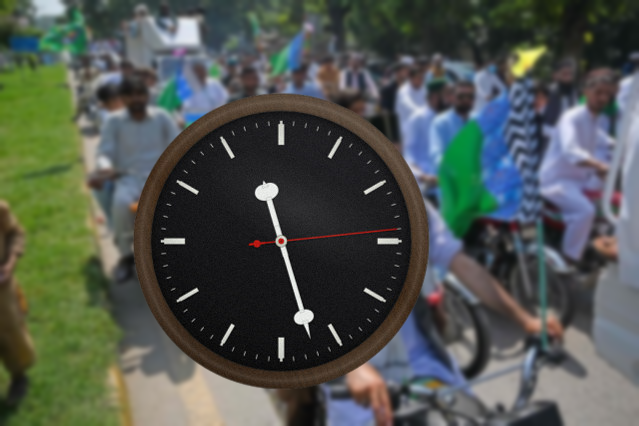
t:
11 h 27 min 14 s
